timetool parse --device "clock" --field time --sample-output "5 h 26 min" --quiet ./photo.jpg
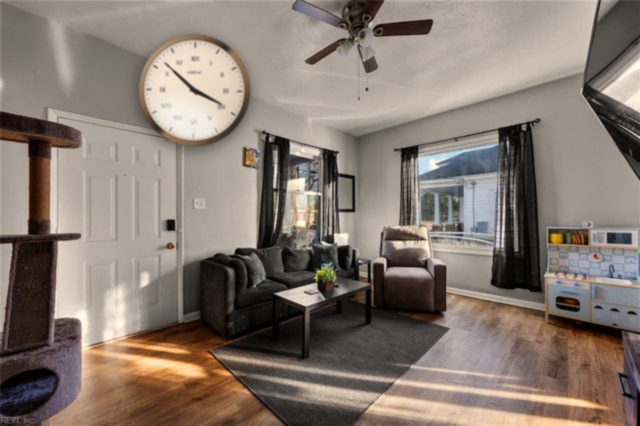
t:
3 h 52 min
